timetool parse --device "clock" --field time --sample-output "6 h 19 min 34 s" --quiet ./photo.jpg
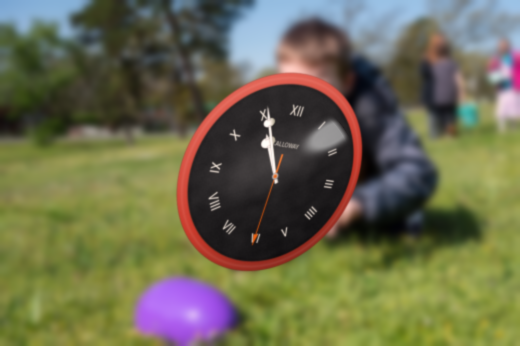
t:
10 h 55 min 30 s
